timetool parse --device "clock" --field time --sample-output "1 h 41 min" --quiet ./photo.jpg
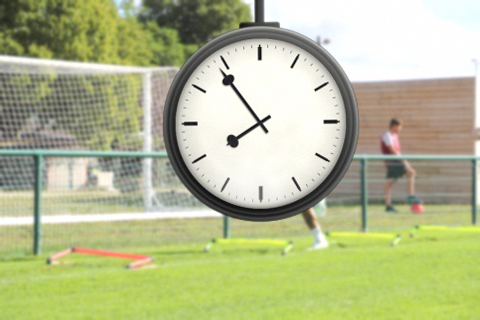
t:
7 h 54 min
